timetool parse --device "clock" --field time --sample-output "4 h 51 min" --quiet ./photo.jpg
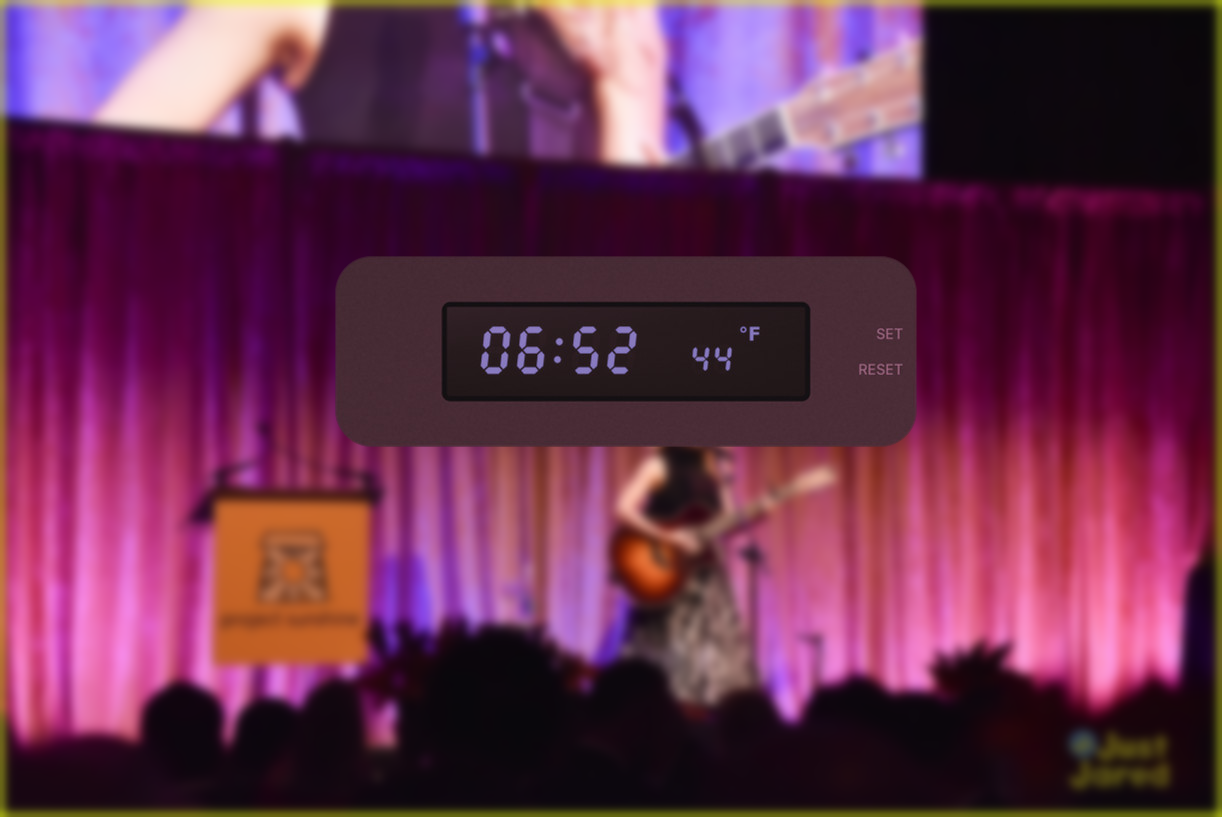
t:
6 h 52 min
